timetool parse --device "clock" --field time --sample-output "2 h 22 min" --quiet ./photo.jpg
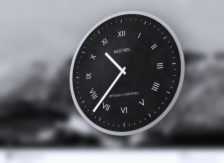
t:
10 h 37 min
